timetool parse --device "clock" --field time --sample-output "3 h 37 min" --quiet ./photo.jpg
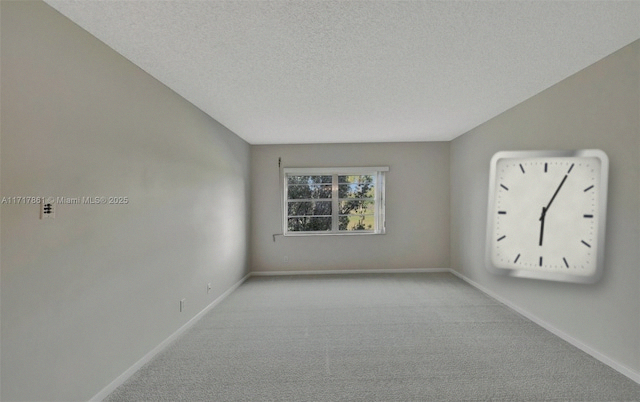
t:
6 h 05 min
